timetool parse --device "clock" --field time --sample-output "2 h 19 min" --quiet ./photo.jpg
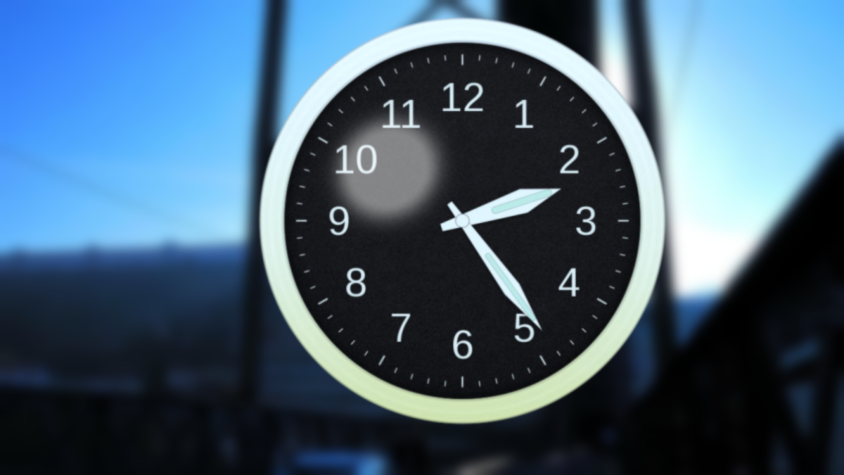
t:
2 h 24 min
